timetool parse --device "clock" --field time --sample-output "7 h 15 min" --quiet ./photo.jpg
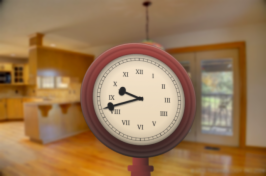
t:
9 h 42 min
